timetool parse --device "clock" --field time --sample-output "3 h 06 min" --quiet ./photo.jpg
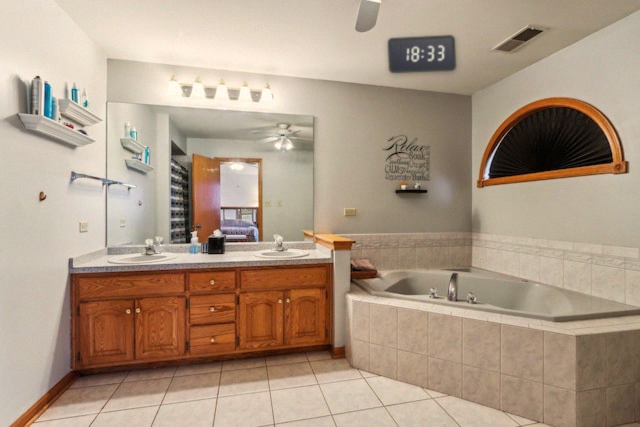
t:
18 h 33 min
